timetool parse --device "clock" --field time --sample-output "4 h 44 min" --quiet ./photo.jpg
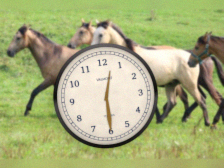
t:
12 h 30 min
